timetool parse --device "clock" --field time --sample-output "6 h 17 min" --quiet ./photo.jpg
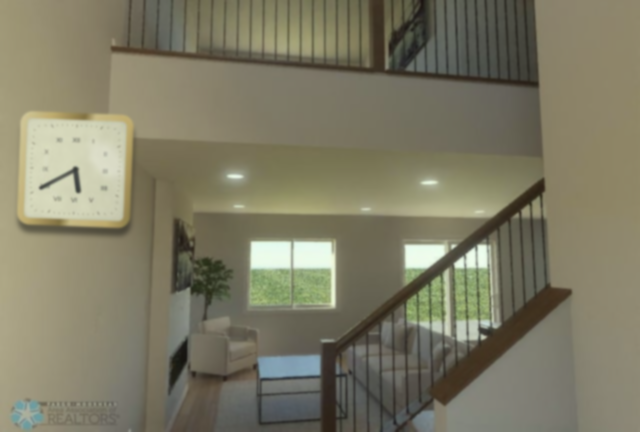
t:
5 h 40 min
